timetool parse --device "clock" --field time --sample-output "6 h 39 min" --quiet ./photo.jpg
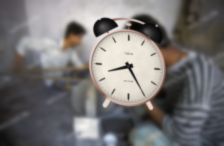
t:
8 h 25 min
